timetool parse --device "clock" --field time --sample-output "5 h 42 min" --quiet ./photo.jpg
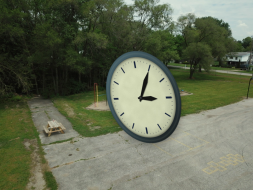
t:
3 h 05 min
